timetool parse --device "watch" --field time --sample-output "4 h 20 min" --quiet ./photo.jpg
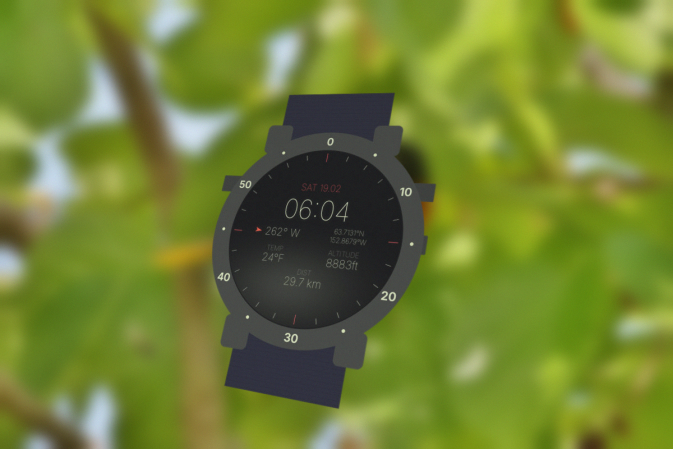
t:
6 h 04 min
